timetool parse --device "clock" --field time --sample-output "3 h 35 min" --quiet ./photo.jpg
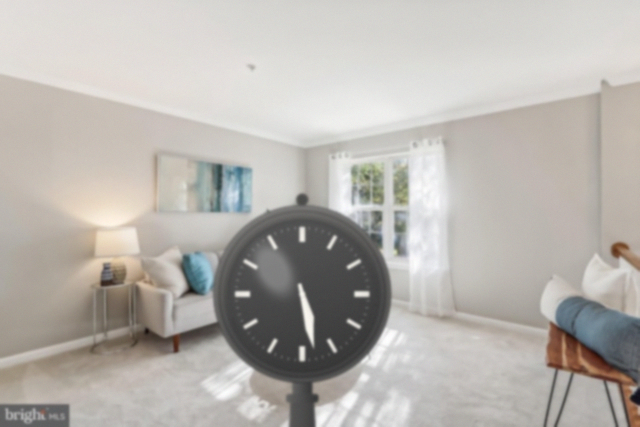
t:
5 h 28 min
